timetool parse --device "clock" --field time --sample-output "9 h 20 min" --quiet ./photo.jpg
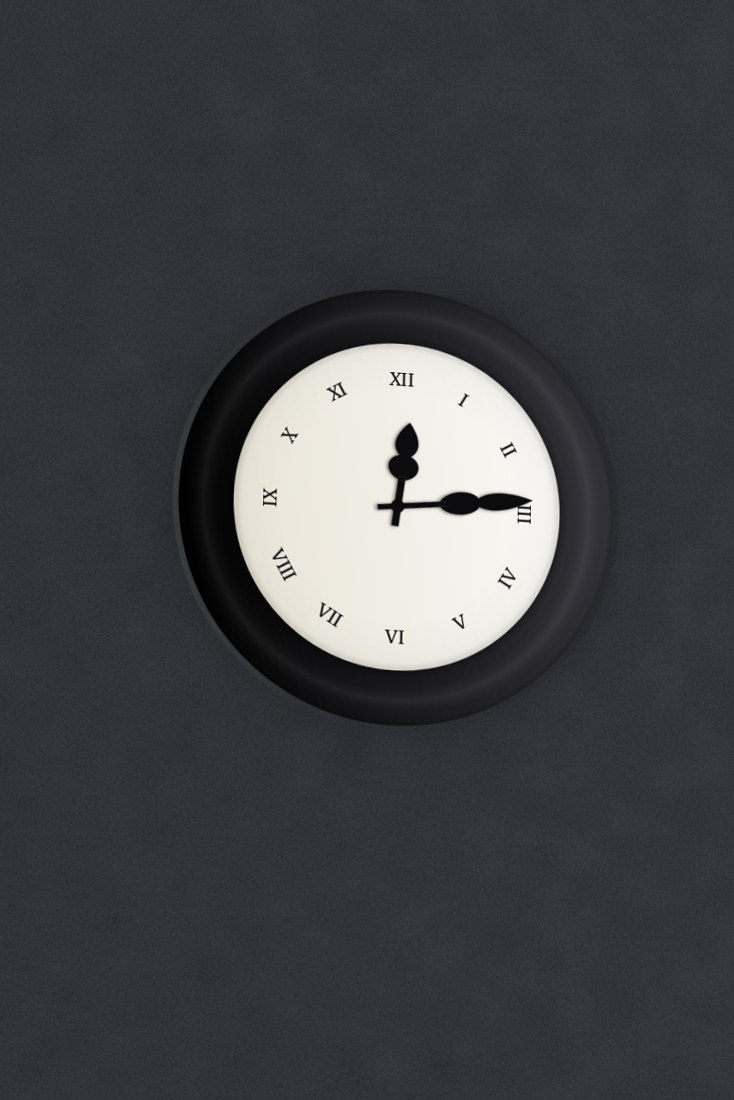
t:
12 h 14 min
